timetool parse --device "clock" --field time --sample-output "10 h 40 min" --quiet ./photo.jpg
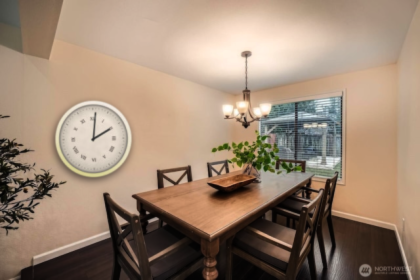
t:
2 h 01 min
